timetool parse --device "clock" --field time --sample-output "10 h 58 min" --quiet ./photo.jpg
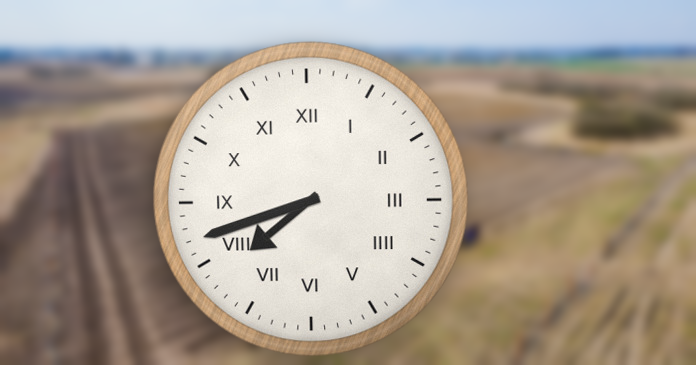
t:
7 h 42 min
